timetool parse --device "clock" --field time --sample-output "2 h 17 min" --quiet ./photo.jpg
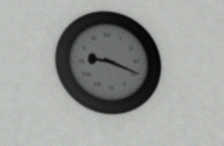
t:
9 h 19 min
